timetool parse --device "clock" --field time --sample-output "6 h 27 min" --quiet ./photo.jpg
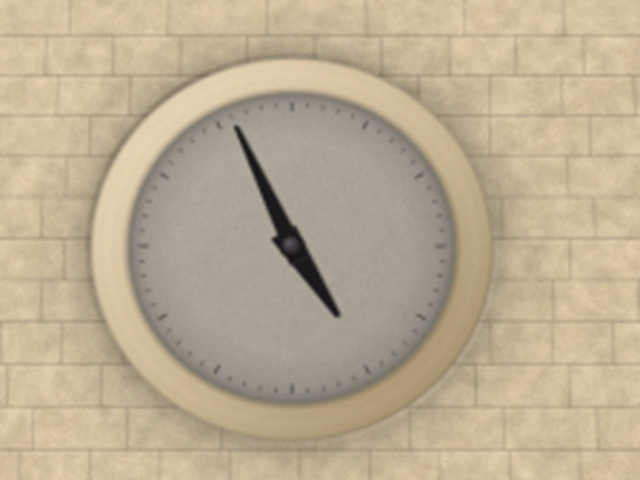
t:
4 h 56 min
